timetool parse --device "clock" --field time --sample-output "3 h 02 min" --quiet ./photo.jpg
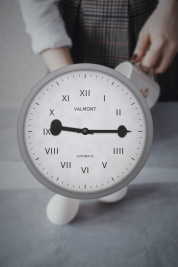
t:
9 h 15 min
